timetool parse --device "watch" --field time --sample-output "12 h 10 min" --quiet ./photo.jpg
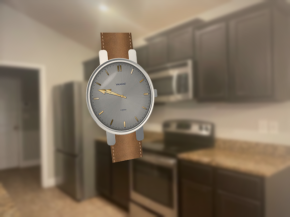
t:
9 h 48 min
